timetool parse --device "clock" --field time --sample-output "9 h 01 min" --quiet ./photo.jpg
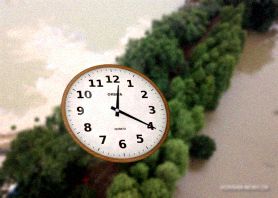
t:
12 h 20 min
